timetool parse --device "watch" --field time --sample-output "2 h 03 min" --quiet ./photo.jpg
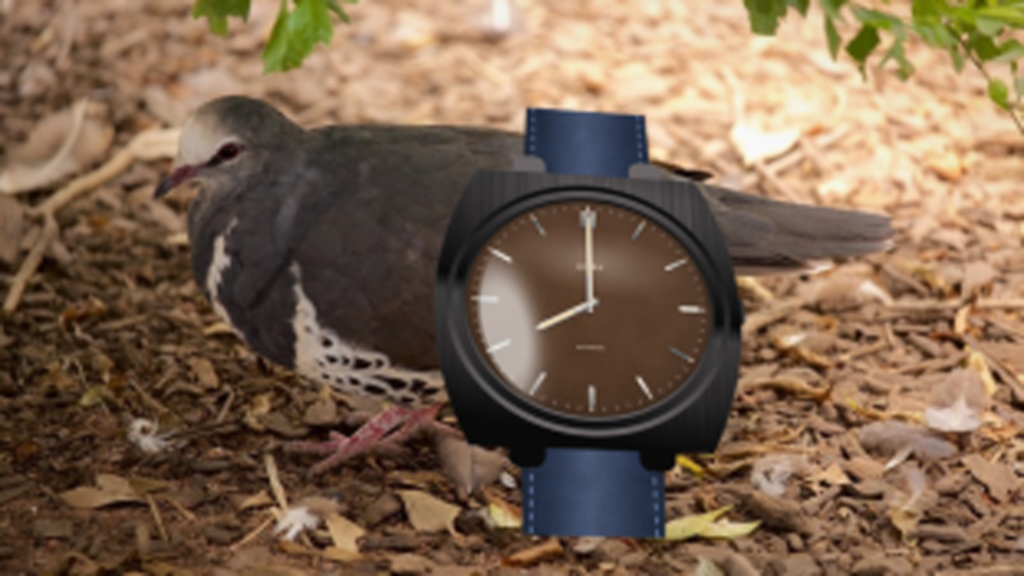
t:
8 h 00 min
